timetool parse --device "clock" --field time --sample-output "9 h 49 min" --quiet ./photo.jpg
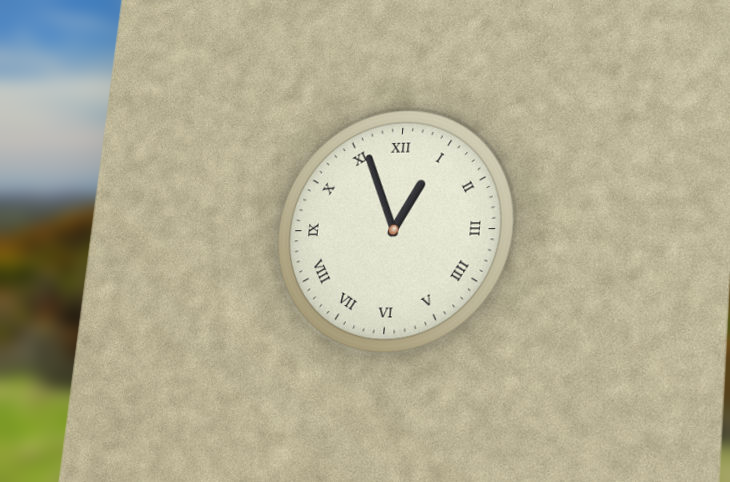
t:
12 h 56 min
